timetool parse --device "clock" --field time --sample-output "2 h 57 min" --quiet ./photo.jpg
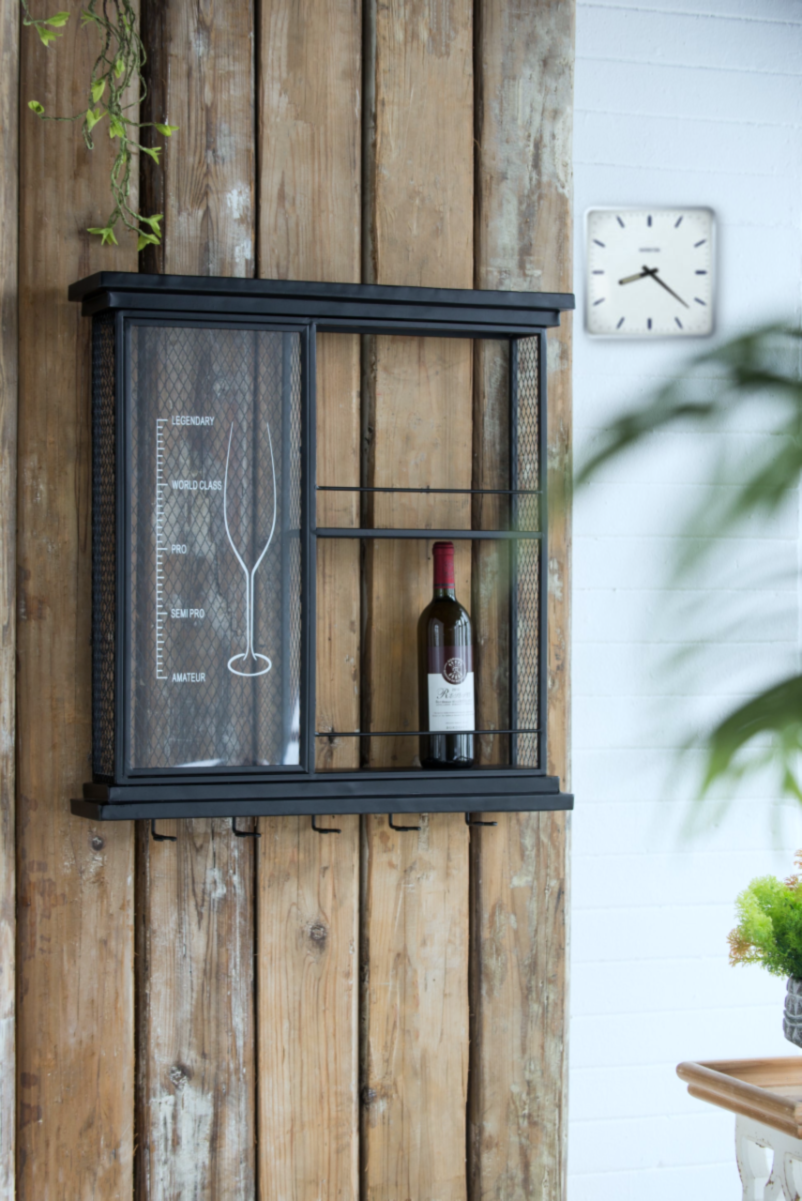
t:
8 h 22 min
